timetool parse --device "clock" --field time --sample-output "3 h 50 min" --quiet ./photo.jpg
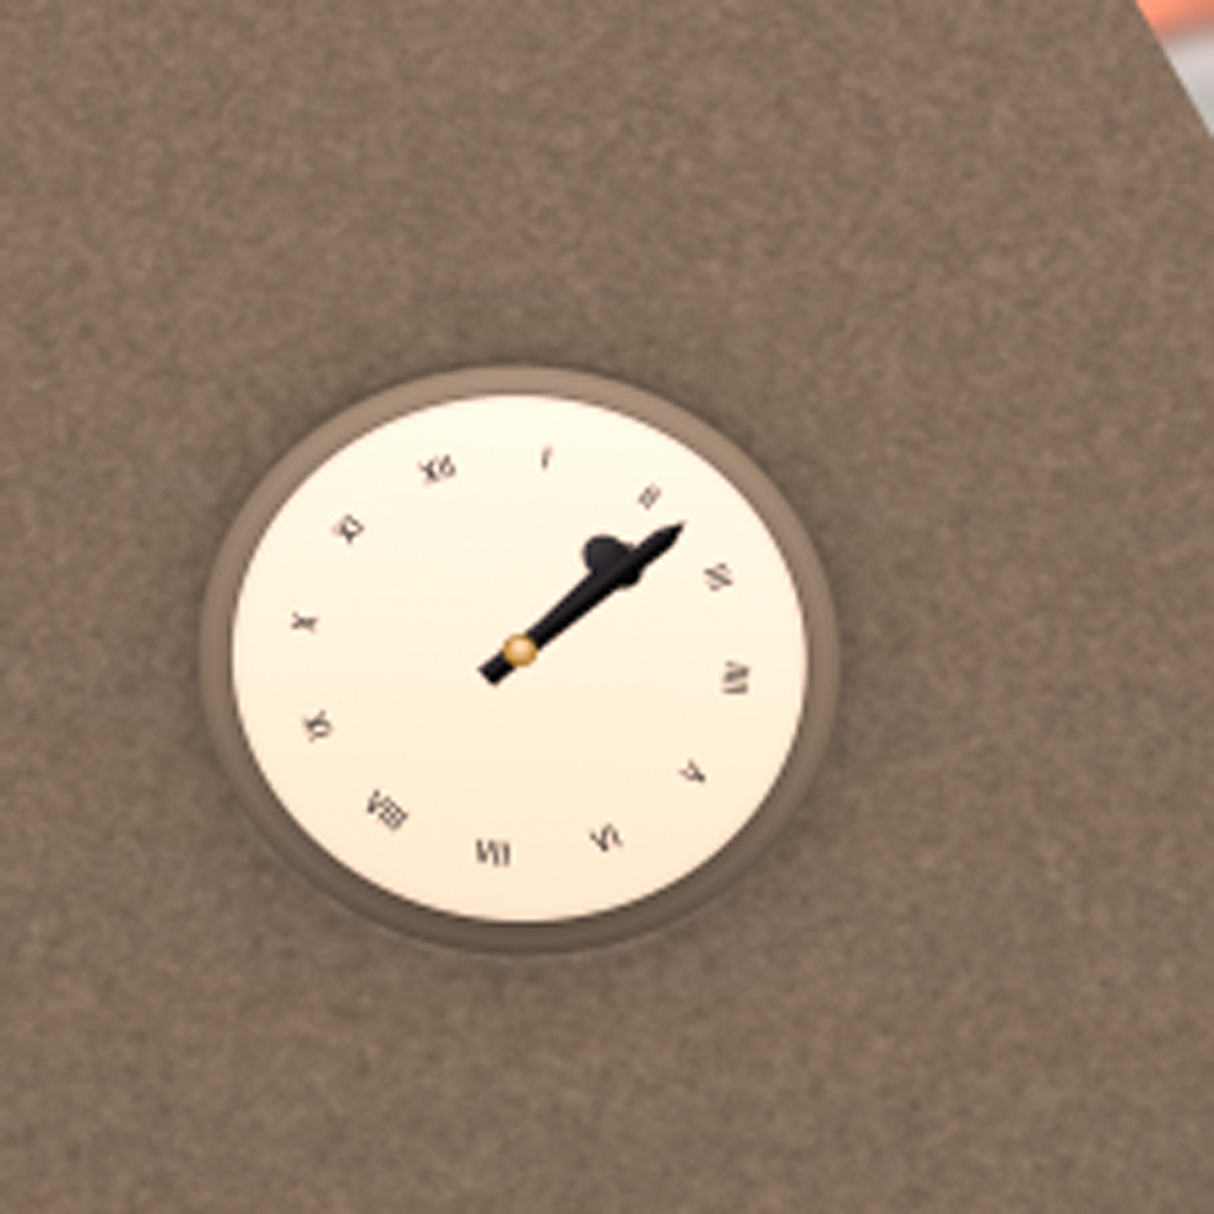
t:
2 h 12 min
